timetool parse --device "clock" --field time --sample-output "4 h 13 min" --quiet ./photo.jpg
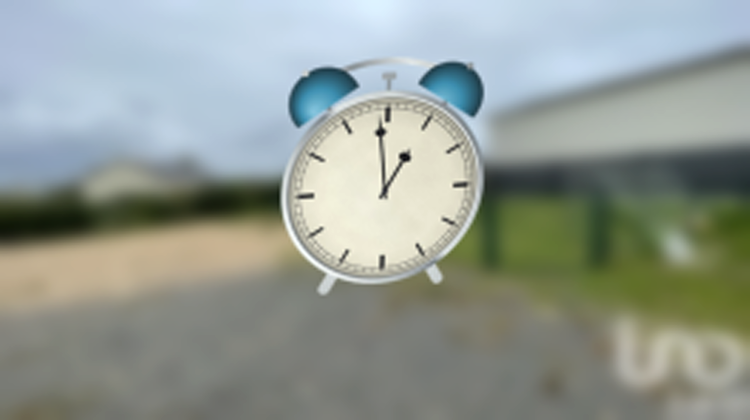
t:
12 h 59 min
